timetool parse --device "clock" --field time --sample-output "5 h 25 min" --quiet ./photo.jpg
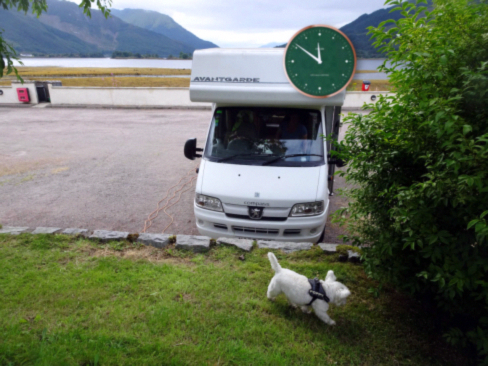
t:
11 h 51 min
